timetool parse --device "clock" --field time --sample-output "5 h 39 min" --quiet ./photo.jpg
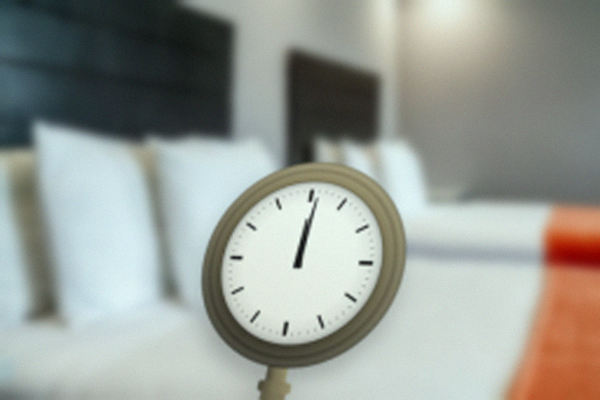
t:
12 h 01 min
